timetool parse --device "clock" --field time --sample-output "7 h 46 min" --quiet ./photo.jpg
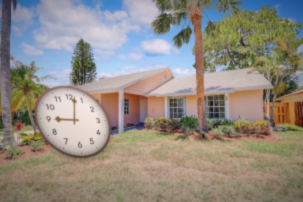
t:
9 h 02 min
